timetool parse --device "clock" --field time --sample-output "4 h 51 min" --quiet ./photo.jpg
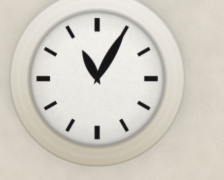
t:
11 h 05 min
